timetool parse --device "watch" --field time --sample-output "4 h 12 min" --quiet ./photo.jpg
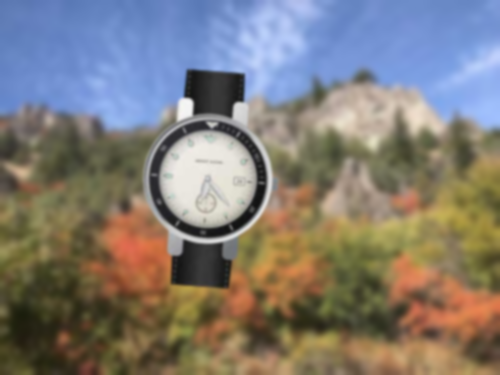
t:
6 h 23 min
